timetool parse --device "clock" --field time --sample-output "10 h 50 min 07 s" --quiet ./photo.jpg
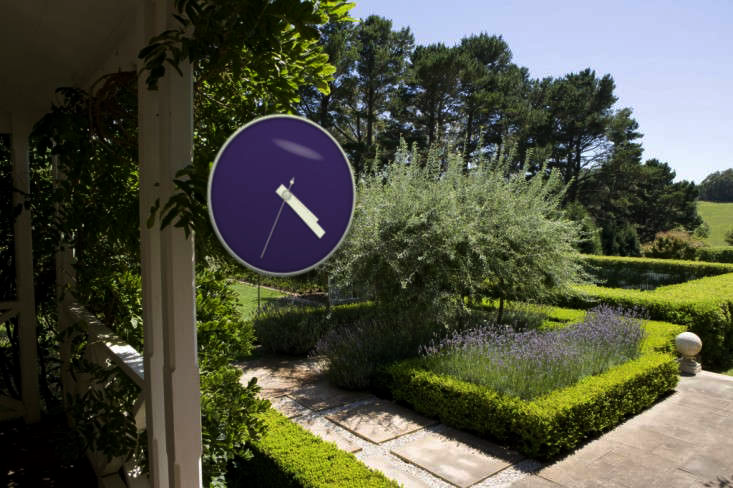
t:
4 h 22 min 34 s
